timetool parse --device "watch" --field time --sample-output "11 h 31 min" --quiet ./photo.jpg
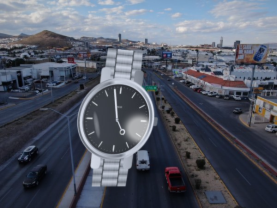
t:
4 h 58 min
